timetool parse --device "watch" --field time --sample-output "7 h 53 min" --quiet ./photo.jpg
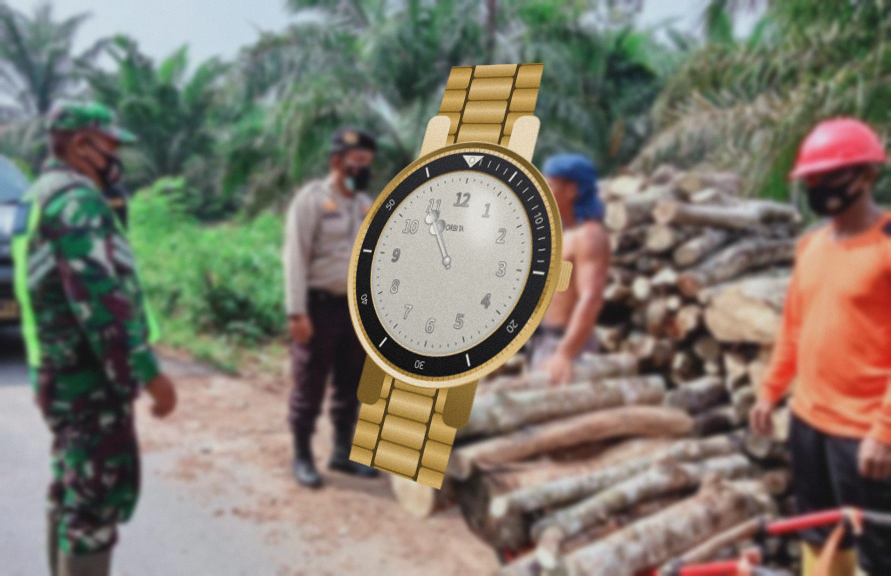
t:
10 h 54 min
